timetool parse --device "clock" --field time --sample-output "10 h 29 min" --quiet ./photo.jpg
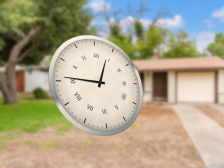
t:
12 h 46 min
